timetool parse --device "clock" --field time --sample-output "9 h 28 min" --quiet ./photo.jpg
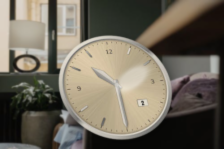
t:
10 h 30 min
